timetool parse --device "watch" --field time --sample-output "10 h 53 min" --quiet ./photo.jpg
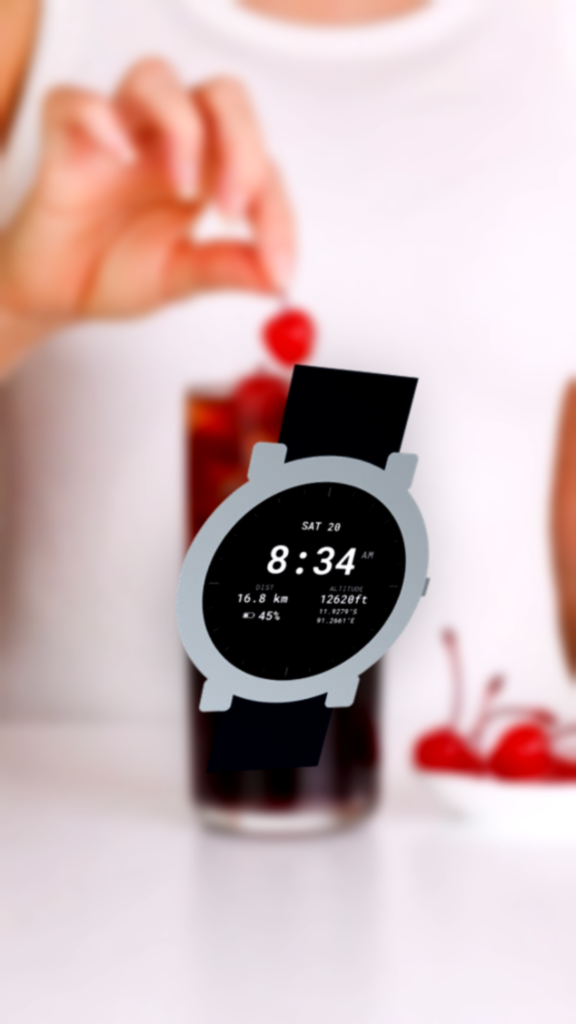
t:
8 h 34 min
